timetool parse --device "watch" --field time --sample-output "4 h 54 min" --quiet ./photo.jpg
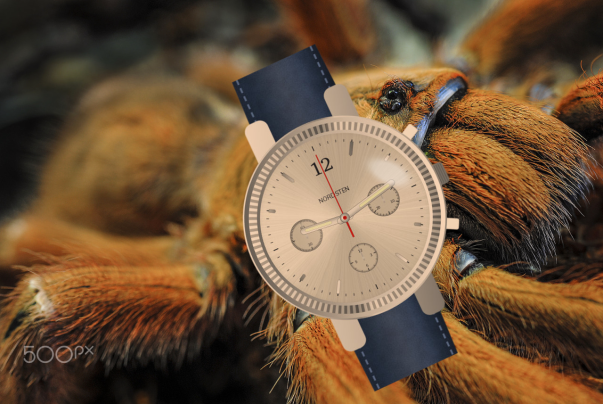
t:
9 h 13 min
